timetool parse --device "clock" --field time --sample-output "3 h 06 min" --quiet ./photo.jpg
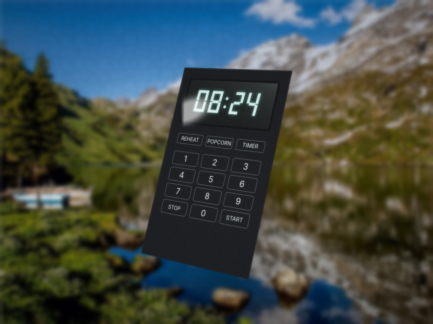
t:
8 h 24 min
